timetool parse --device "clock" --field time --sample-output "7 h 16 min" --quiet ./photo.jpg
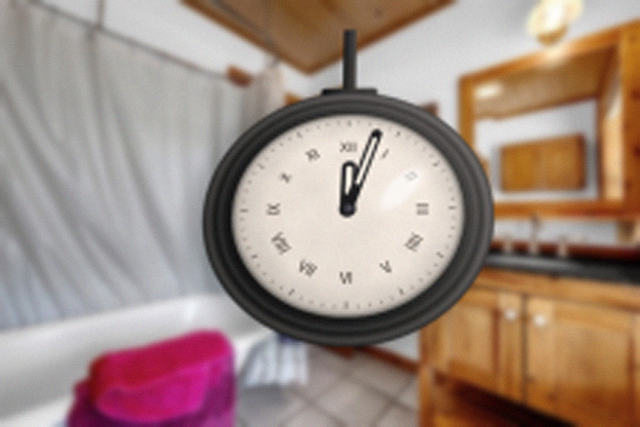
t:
12 h 03 min
